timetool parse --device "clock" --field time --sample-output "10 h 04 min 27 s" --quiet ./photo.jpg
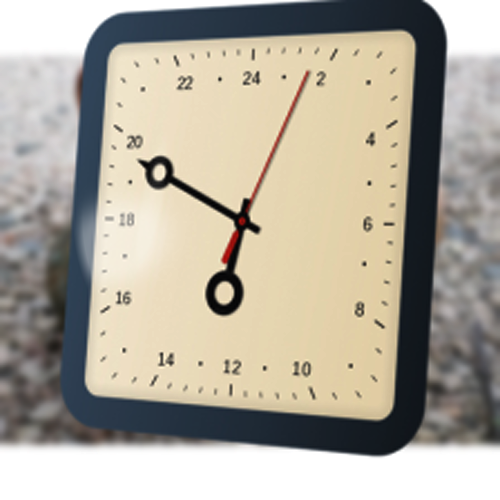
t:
12 h 49 min 04 s
